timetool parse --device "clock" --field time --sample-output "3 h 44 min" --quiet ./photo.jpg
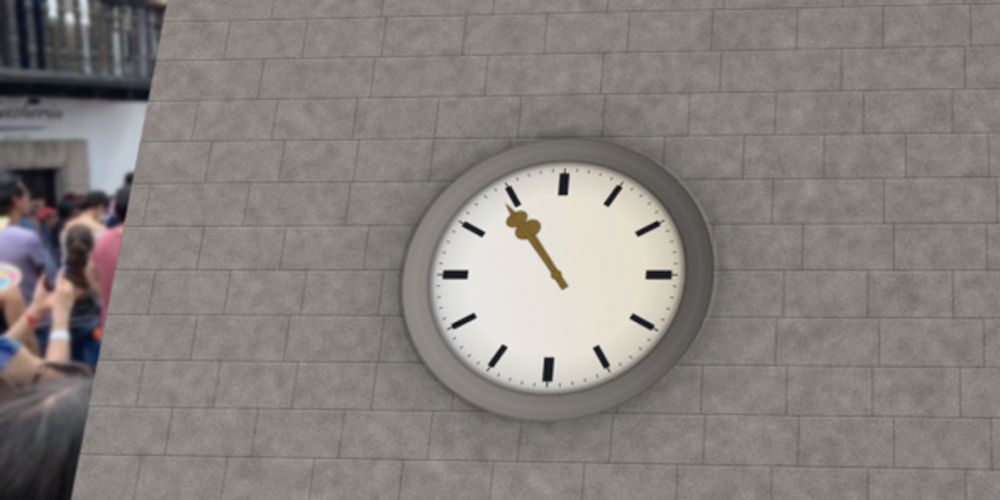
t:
10 h 54 min
